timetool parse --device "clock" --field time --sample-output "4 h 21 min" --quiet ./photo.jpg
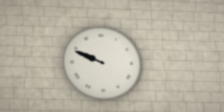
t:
9 h 49 min
